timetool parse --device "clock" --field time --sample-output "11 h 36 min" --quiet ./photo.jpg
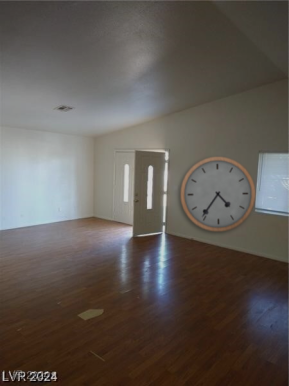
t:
4 h 36 min
